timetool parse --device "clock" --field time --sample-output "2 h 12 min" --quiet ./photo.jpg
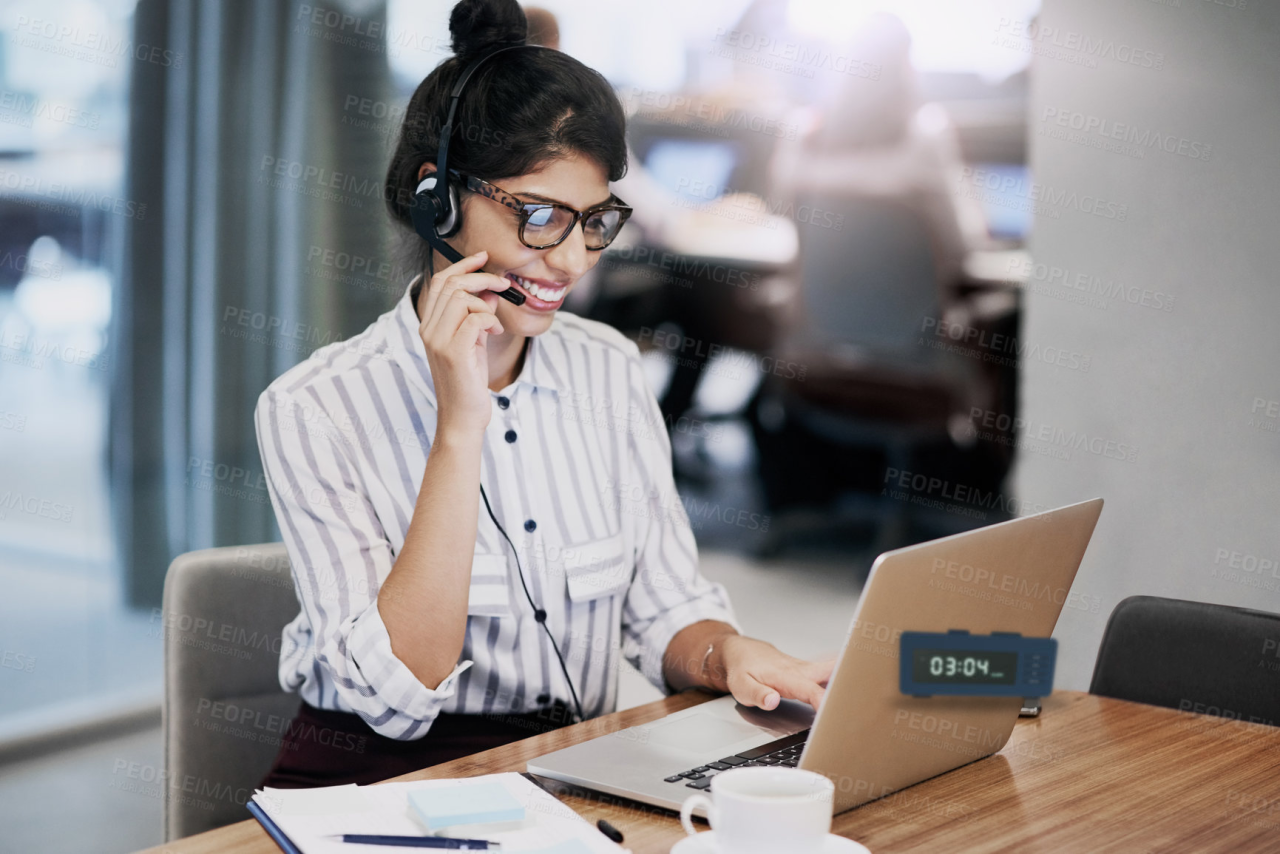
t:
3 h 04 min
